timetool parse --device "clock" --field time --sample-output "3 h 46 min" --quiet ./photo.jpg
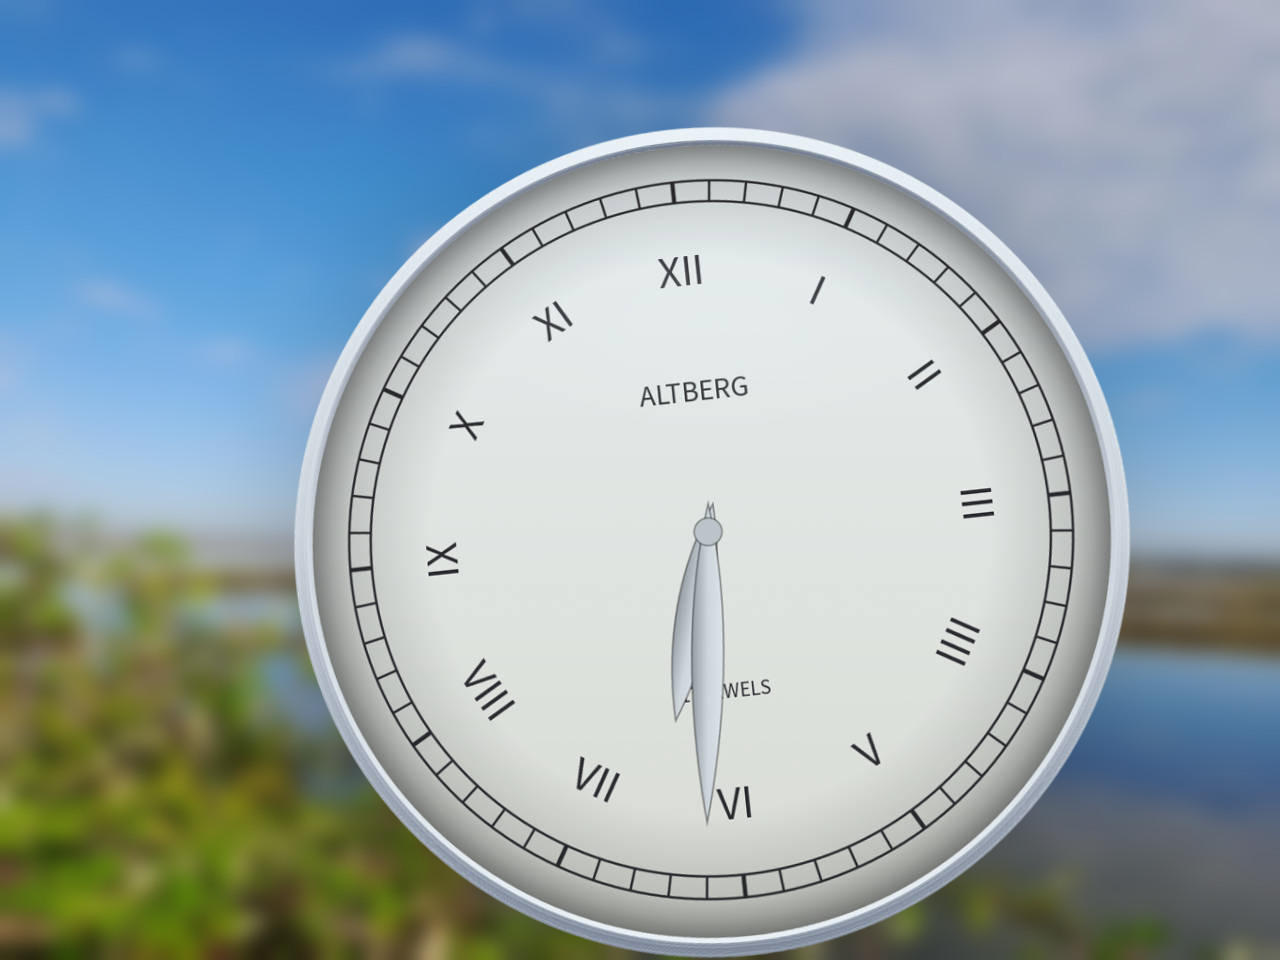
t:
6 h 31 min
